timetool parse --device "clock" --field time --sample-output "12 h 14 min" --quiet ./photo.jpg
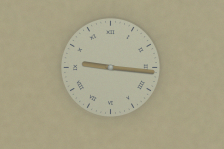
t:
9 h 16 min
